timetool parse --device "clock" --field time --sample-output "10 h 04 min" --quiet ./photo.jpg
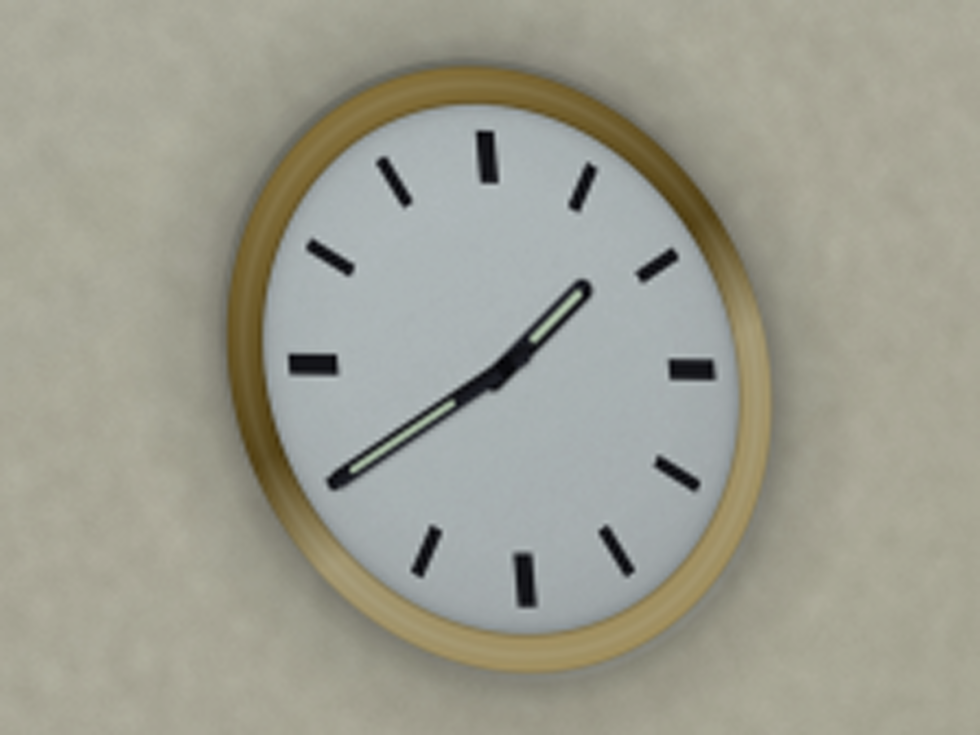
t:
1 h 40 min
